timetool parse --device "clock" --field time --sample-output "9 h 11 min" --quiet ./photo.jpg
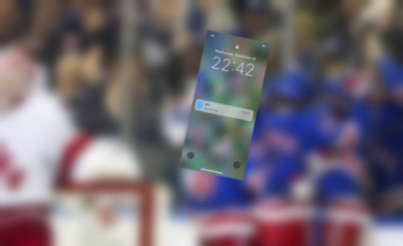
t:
22 h 42 min
